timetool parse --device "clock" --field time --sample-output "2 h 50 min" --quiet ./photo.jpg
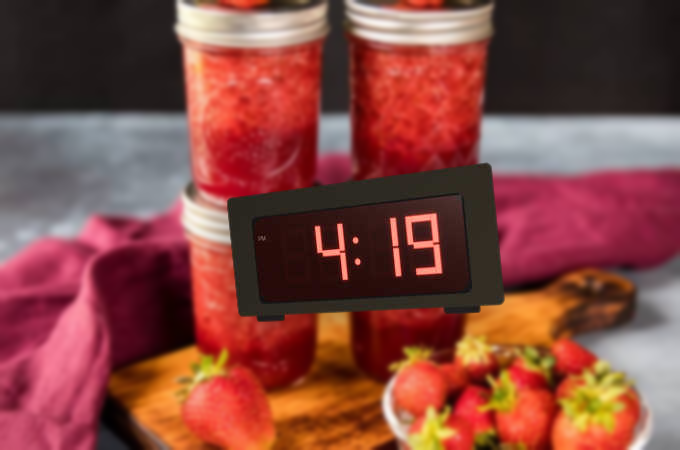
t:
4 h 19 min
